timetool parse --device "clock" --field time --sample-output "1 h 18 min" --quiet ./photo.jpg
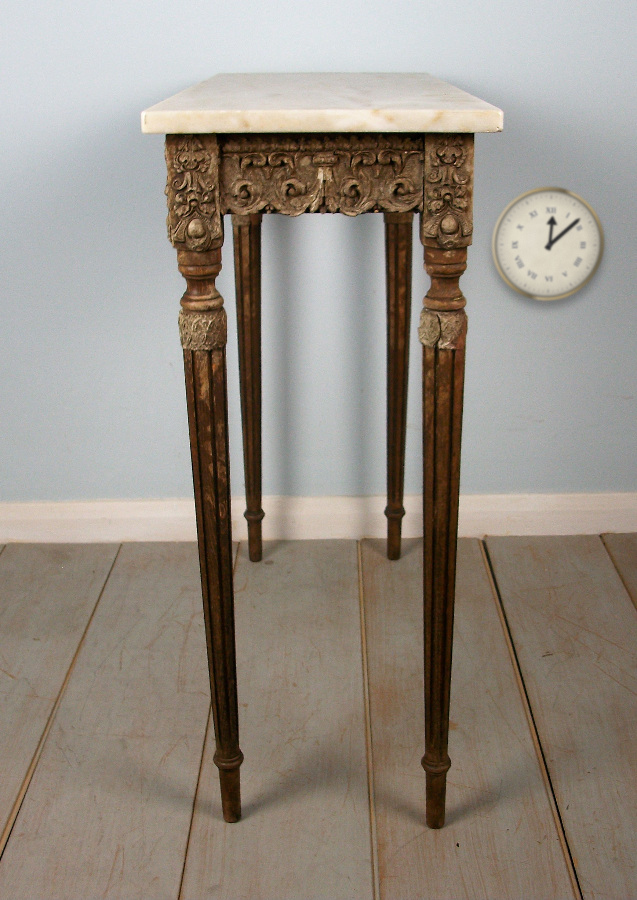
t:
12 h 08 min
